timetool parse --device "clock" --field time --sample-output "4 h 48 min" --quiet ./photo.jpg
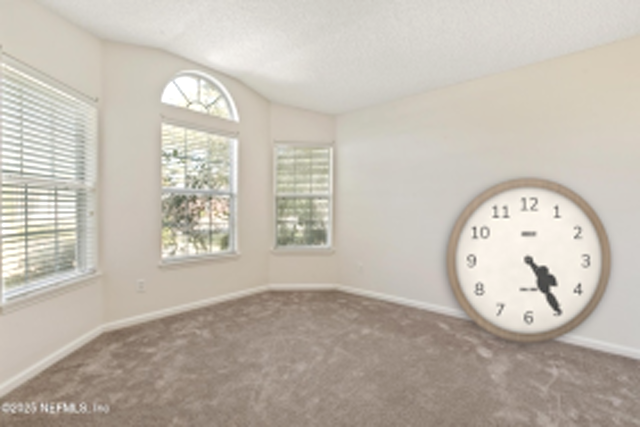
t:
4 h 25 min
